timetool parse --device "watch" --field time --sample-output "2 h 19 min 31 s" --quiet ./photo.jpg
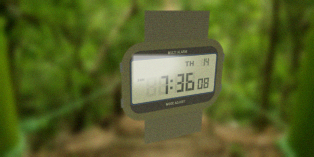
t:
7 h 36 min 08 s
